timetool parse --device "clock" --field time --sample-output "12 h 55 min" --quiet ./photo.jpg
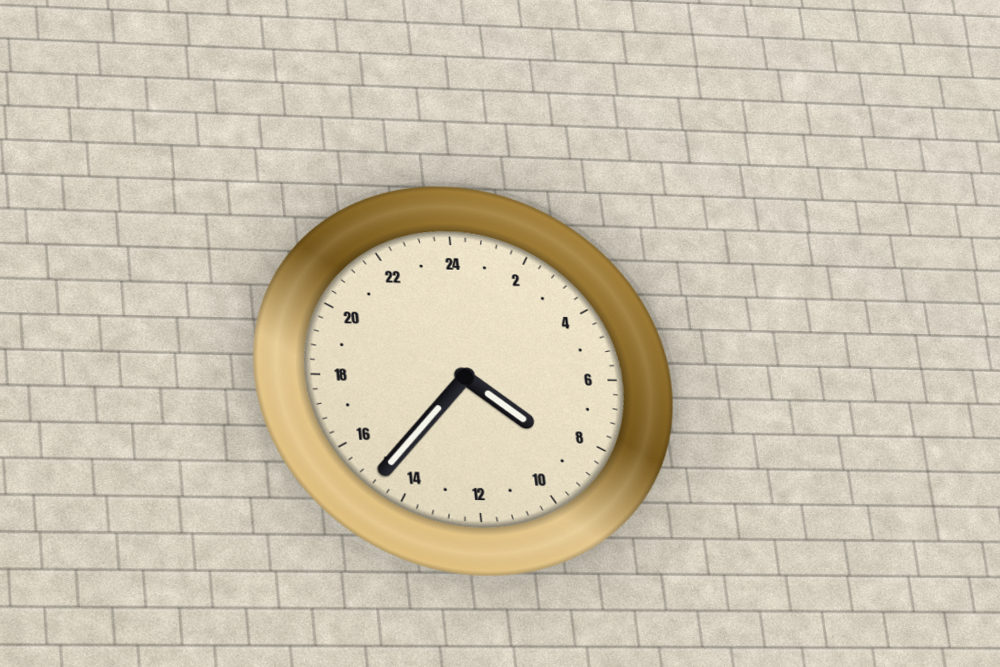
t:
8 h 37 min
